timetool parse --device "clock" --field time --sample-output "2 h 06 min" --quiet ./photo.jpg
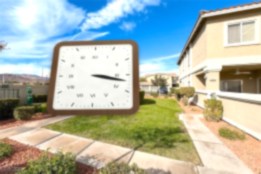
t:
3 h 17 min
